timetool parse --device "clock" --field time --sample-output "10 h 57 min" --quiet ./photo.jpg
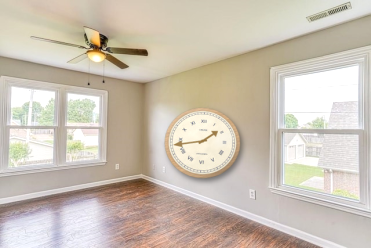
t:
1 h 43 min
